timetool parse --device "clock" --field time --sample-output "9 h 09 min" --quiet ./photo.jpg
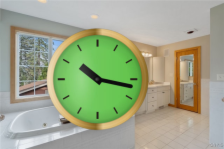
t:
10 h 17 min
